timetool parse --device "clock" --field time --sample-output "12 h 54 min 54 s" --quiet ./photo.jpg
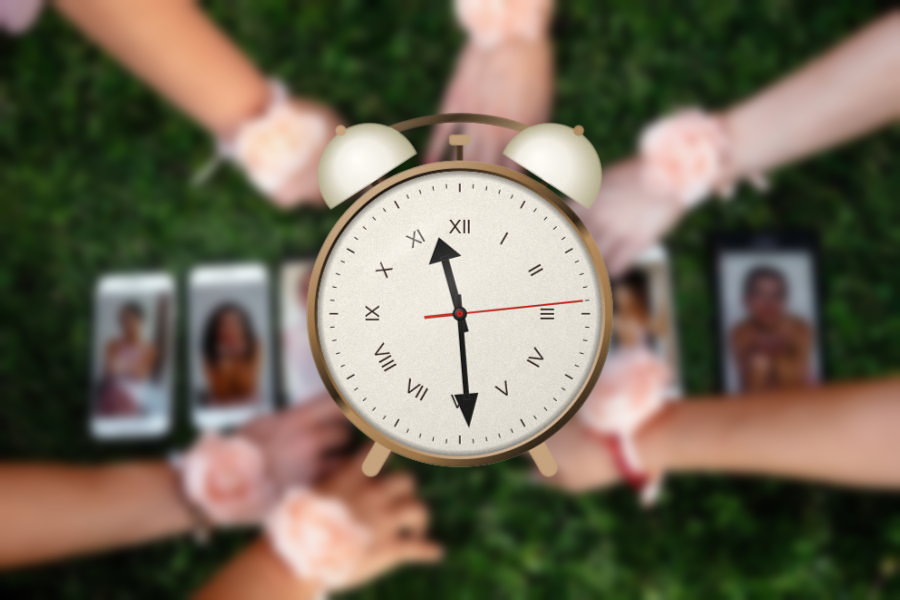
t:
11 h 29 min 14 s
